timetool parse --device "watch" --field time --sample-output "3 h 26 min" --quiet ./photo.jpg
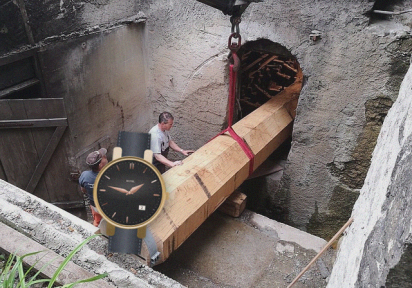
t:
1 h 47 min
